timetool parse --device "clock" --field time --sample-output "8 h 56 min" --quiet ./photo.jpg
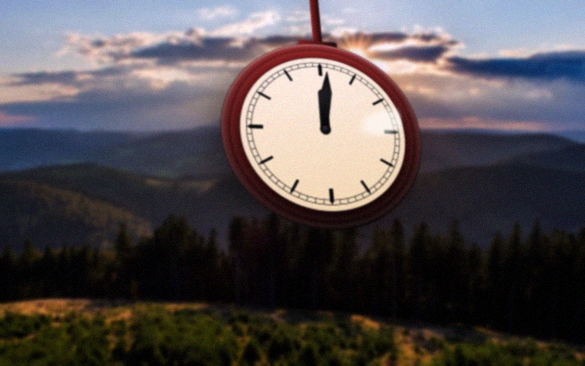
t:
12 h 01 min
